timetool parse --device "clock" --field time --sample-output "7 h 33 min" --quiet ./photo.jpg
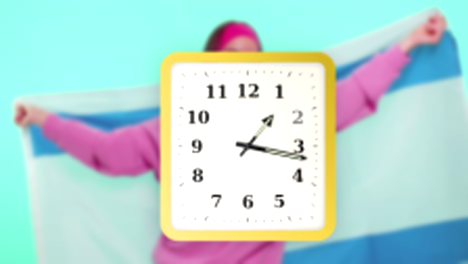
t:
1 h 17 min
